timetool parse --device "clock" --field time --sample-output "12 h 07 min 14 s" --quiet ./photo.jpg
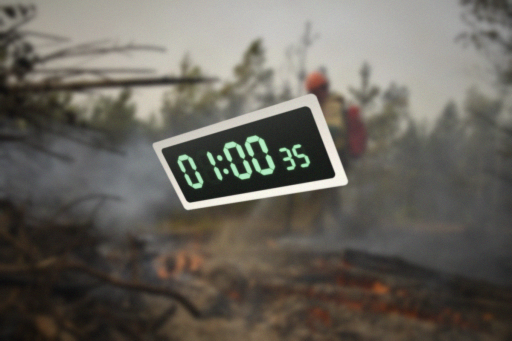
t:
1 h 00 min 35 s
